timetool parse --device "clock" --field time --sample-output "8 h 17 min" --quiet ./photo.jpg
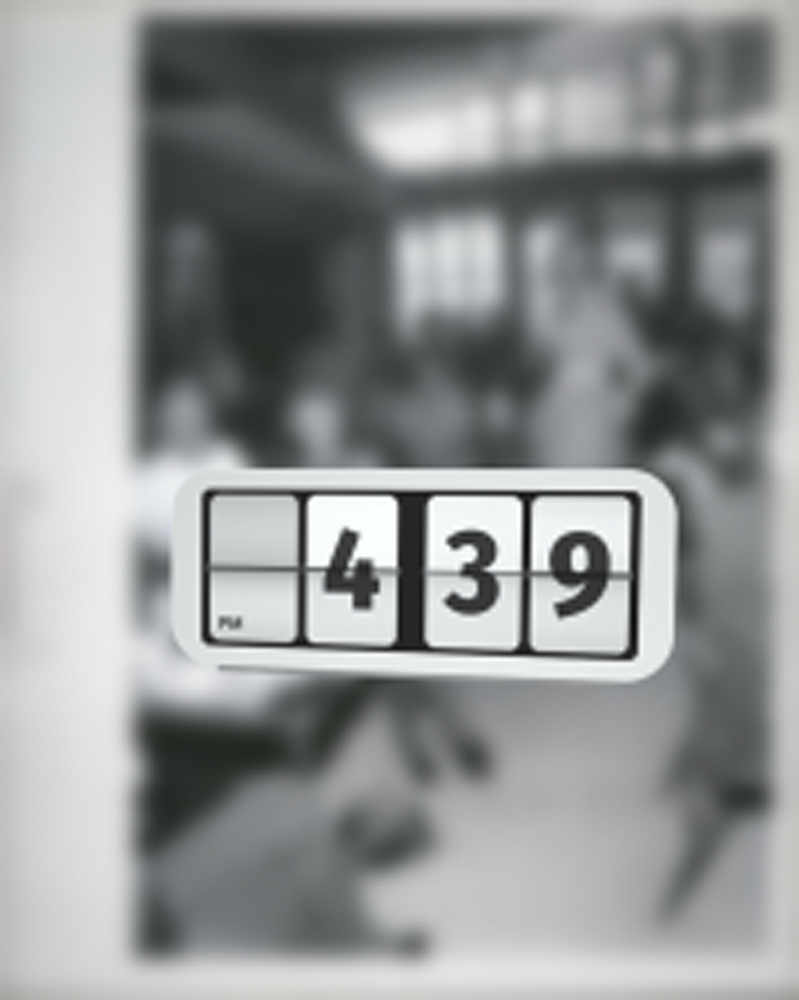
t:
4 h 39 min
